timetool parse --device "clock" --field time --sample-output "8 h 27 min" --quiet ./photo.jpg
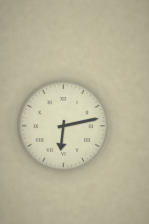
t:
6 h 13 min
